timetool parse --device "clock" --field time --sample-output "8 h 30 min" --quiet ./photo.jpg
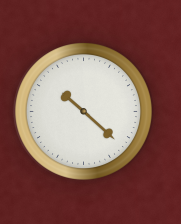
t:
10 h 22 min
